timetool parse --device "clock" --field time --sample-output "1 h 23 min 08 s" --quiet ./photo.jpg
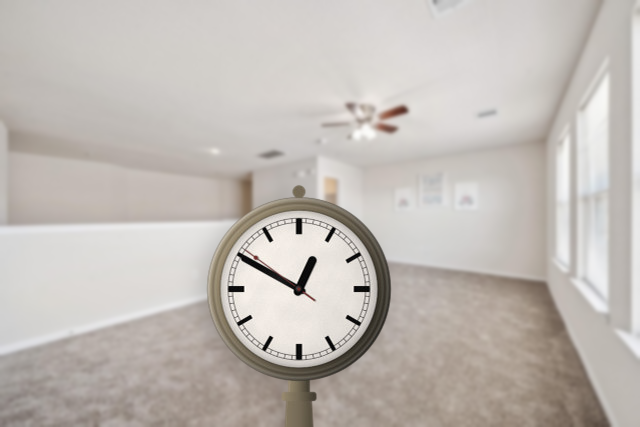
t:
12 h 49 min 51 s
